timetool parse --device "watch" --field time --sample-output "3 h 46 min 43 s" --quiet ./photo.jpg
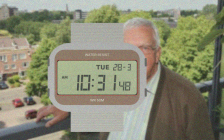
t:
10 h 31 min 48 s
